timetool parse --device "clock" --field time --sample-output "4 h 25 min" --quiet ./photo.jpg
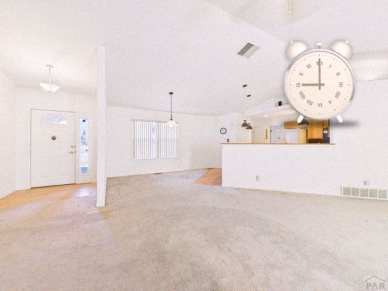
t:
9 h 00 min
